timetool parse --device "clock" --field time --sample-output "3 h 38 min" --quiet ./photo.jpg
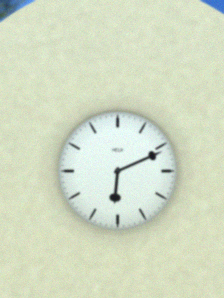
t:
6 h 11 min
